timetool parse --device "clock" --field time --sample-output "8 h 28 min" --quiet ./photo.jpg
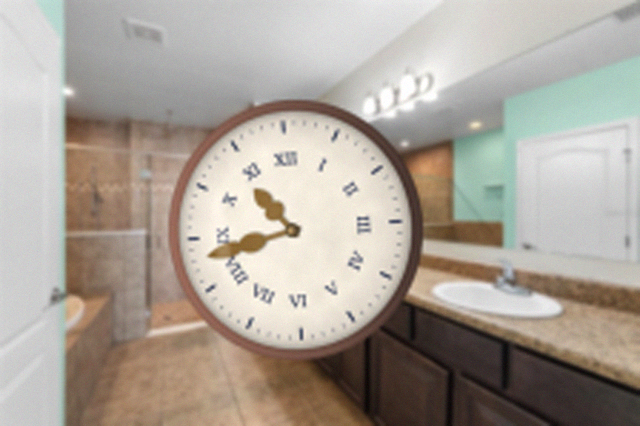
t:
10 h 43 min
